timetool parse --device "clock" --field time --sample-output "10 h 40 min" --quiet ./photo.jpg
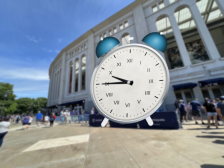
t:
9 h 45 min
